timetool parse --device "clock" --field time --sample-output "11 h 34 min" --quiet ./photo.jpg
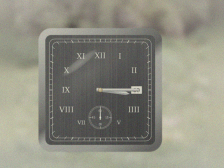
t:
3 h 15 min
